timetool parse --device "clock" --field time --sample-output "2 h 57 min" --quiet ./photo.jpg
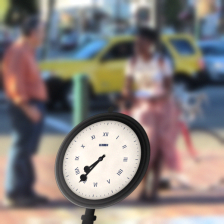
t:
7 h 36 min
